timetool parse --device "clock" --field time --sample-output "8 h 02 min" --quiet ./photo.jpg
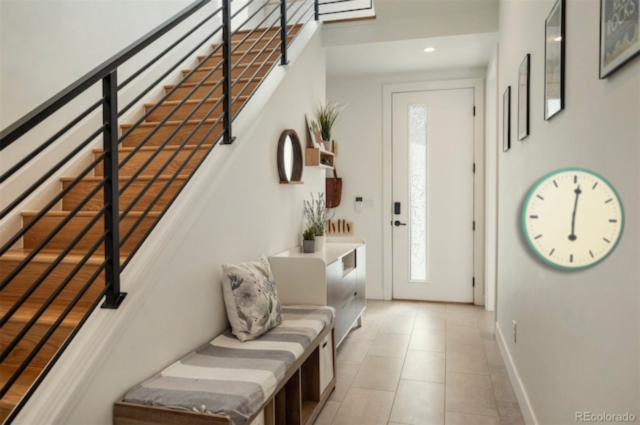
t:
6 h 01 min
